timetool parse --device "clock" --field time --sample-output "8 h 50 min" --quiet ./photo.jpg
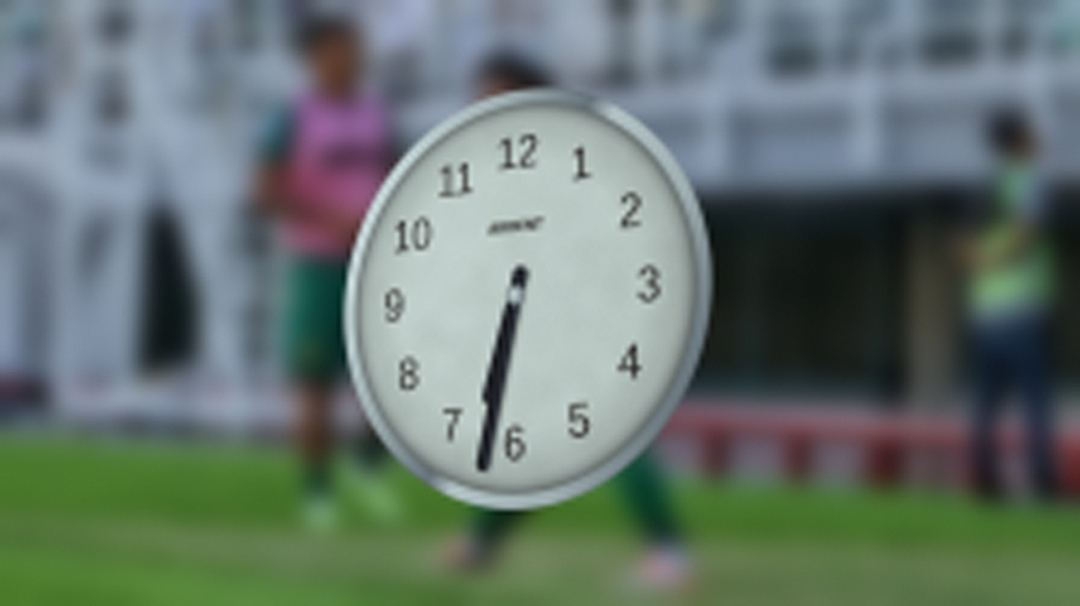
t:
6 h 32 min
